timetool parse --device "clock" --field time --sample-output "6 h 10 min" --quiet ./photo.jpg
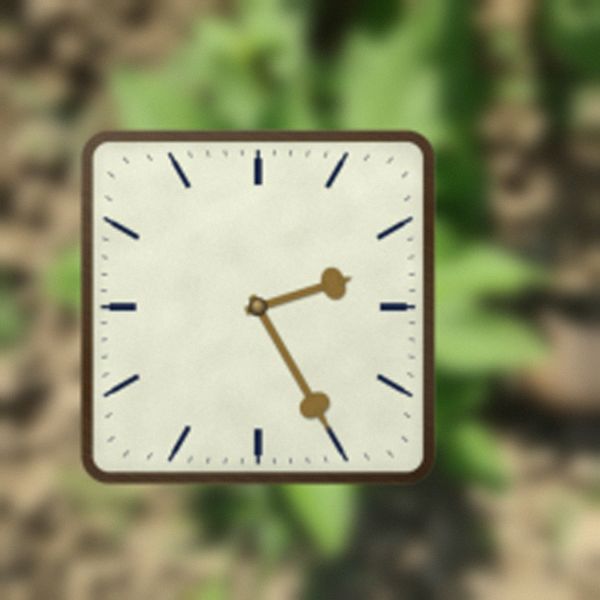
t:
2 h 25 min
